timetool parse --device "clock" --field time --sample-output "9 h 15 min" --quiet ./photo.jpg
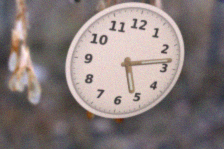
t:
5 h 13 min
